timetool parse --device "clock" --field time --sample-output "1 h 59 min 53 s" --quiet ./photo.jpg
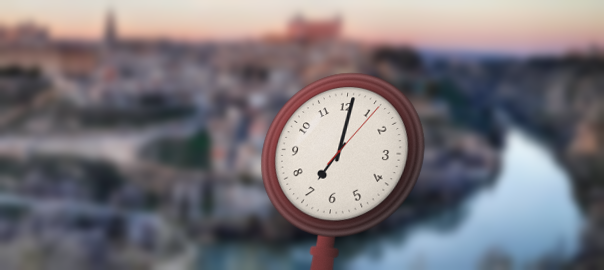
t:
7 h 01 min 06 s
